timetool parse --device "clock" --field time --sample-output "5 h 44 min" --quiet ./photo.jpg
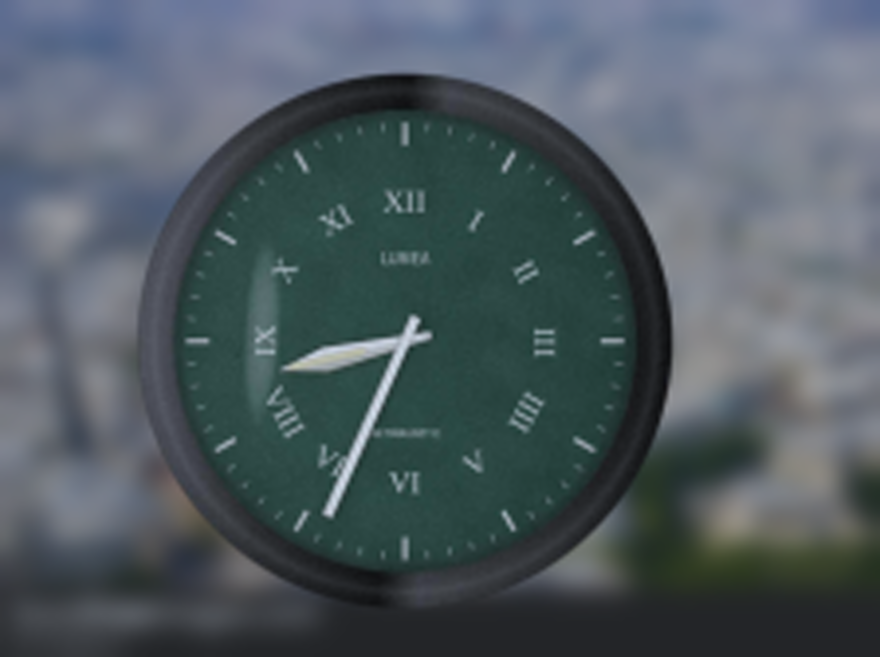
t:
8 h 34 min
